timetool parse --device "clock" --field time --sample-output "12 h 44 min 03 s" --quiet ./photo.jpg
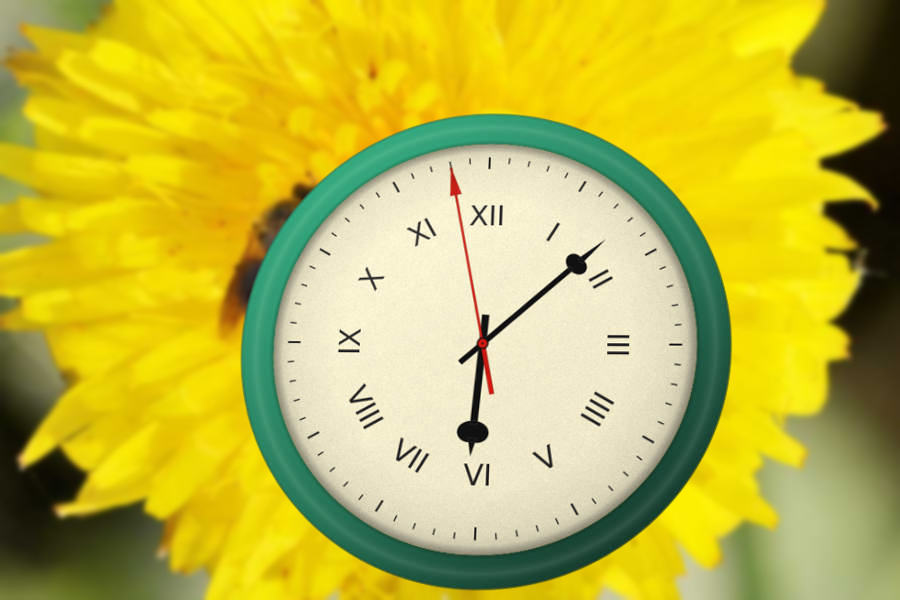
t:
6 h 07 min 58 s
